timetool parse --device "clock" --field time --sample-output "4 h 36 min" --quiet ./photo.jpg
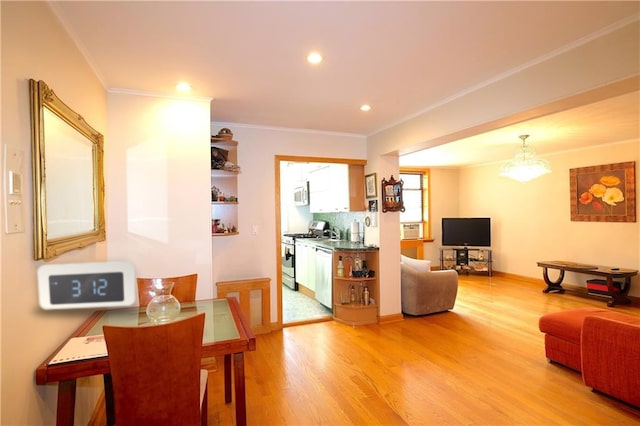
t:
3 h 12 min
